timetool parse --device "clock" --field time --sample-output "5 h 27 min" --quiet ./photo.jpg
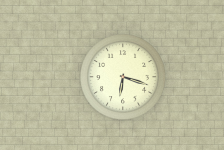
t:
6 h 18 min
